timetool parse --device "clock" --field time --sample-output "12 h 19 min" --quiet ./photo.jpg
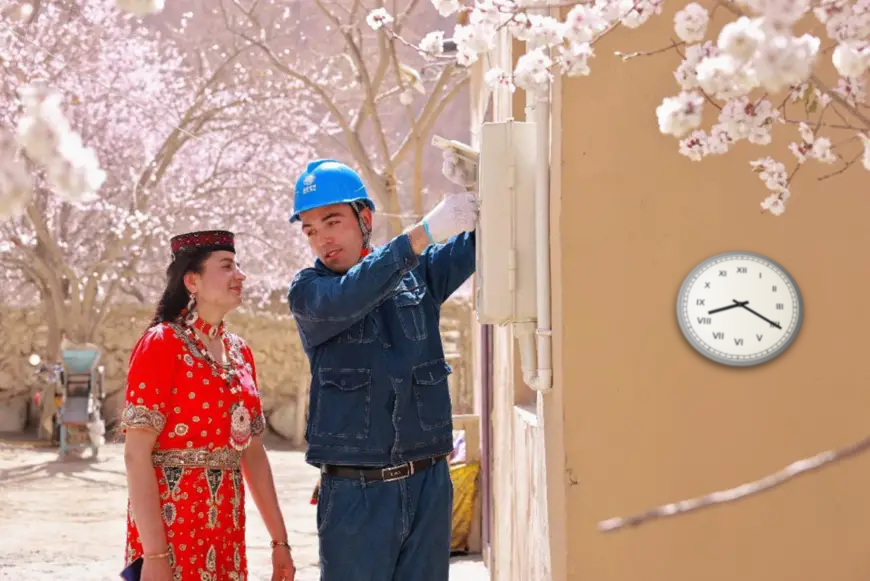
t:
8 h 20 min
